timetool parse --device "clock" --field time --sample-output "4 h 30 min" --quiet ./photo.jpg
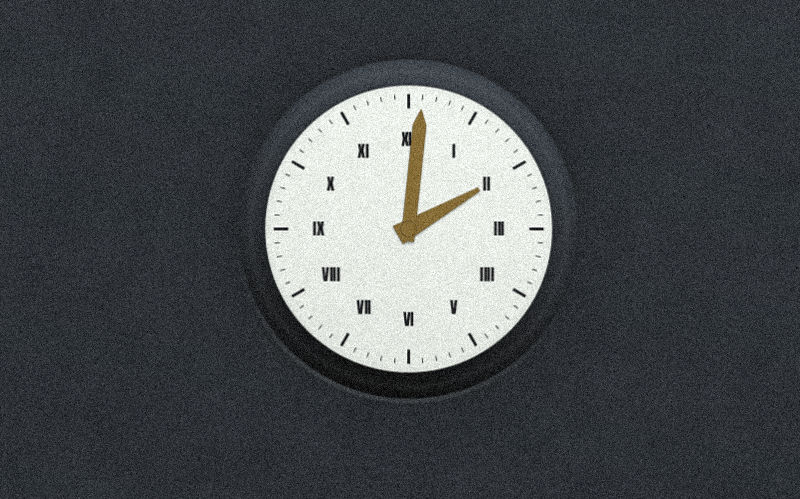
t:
2 h 01 min
